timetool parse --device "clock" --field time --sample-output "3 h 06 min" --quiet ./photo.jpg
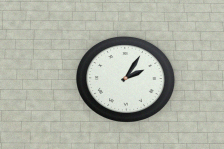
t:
2 h 05 min
